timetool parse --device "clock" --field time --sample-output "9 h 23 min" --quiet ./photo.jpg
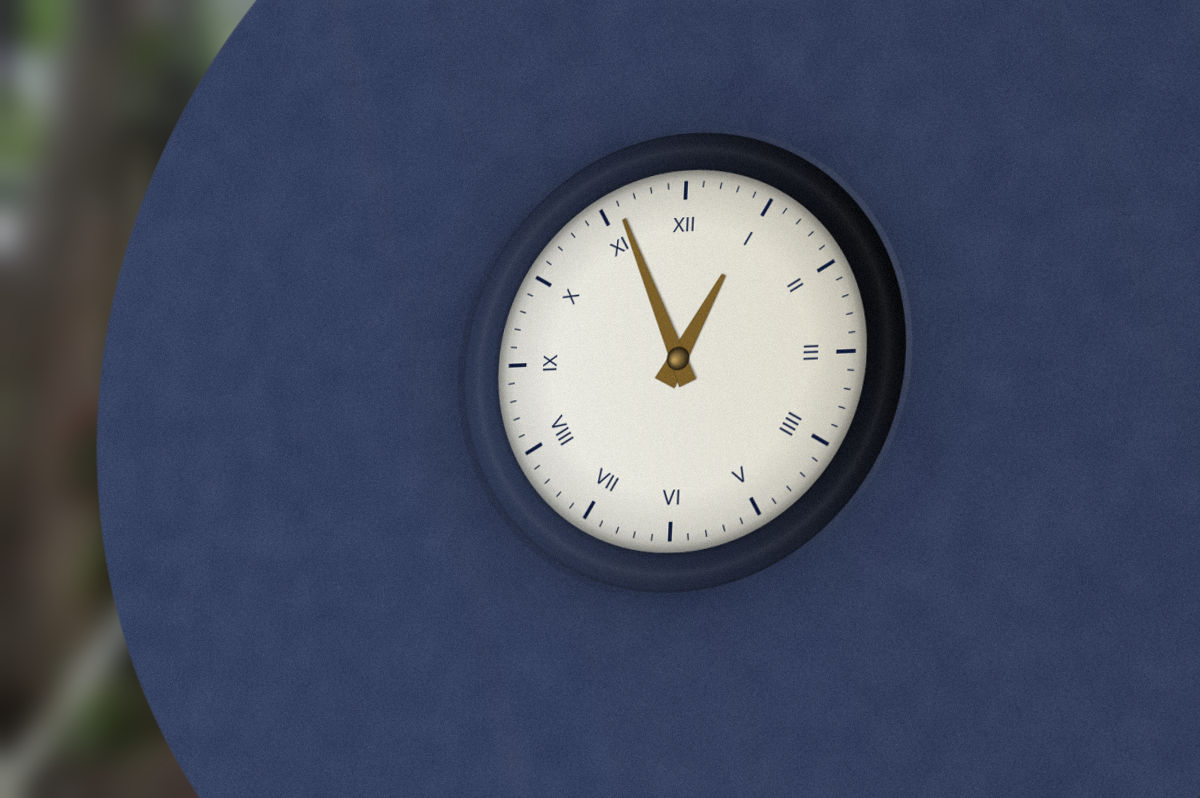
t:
12 h 56 min
